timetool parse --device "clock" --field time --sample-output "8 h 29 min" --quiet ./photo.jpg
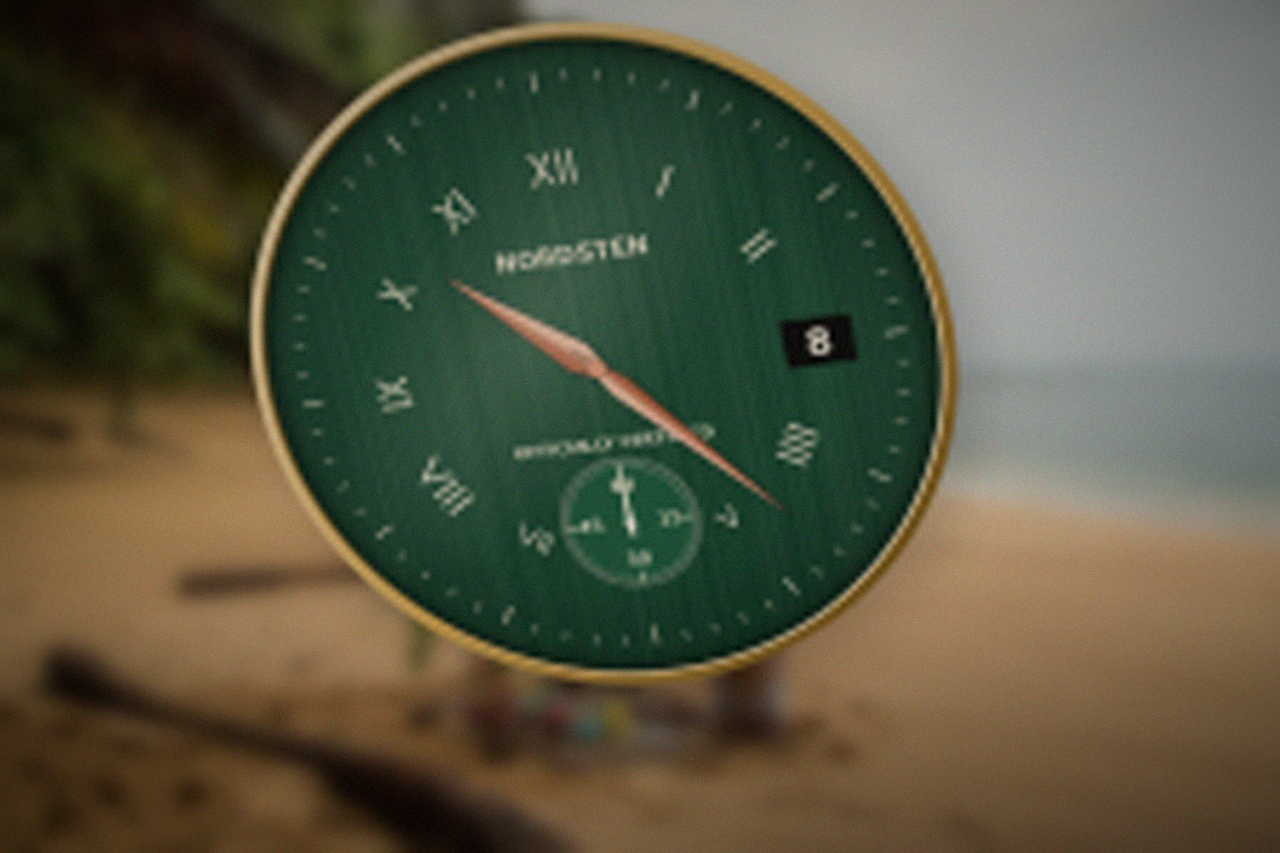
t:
10 h 23 min
